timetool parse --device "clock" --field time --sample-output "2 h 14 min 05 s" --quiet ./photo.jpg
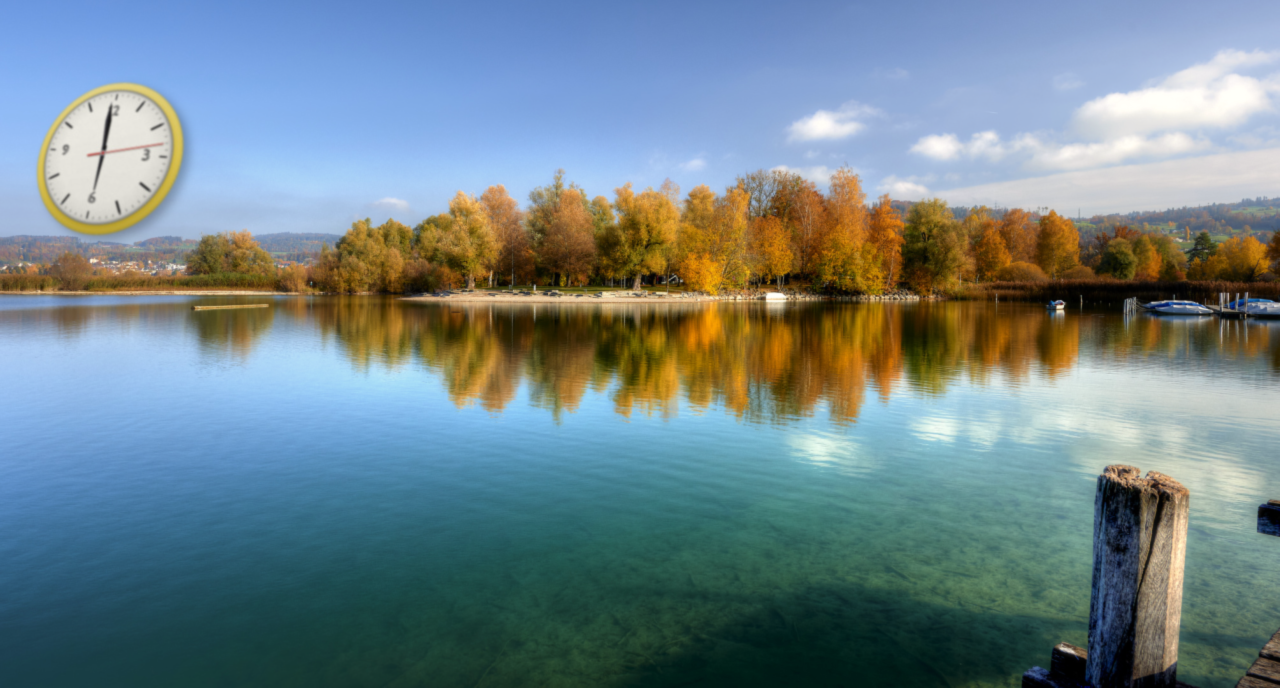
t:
5 h 59 min 13 s
